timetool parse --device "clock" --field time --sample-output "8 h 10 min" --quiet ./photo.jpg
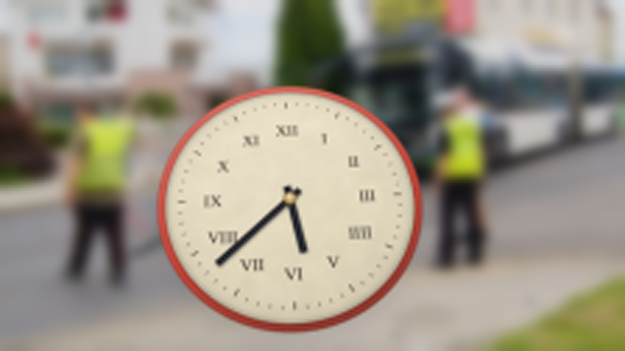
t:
5 h 38 min
